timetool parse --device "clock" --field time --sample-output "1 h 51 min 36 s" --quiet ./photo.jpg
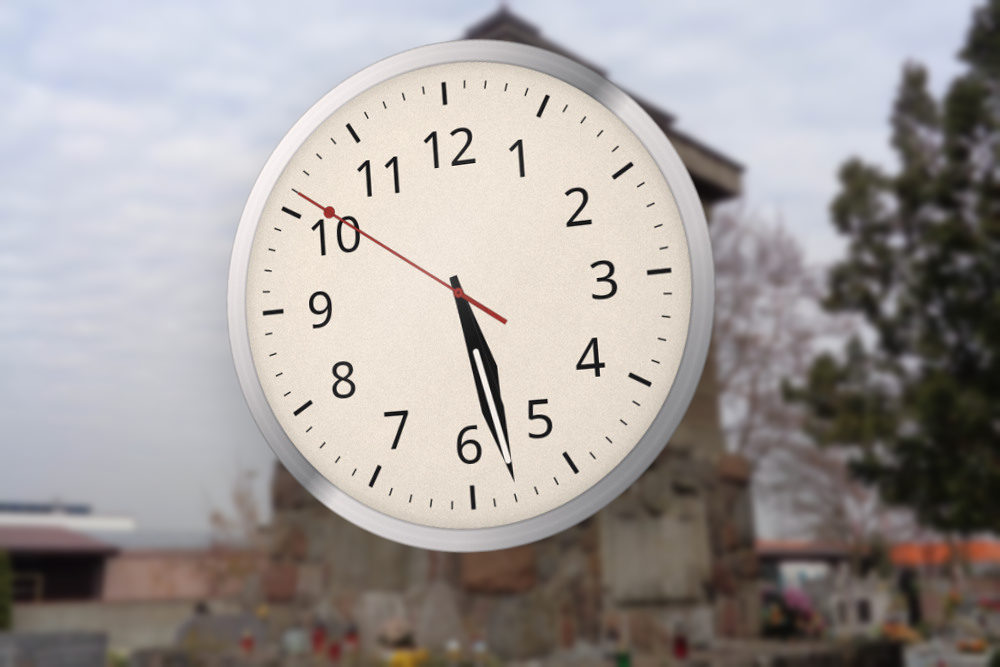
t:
5 h 27 min 51 s
